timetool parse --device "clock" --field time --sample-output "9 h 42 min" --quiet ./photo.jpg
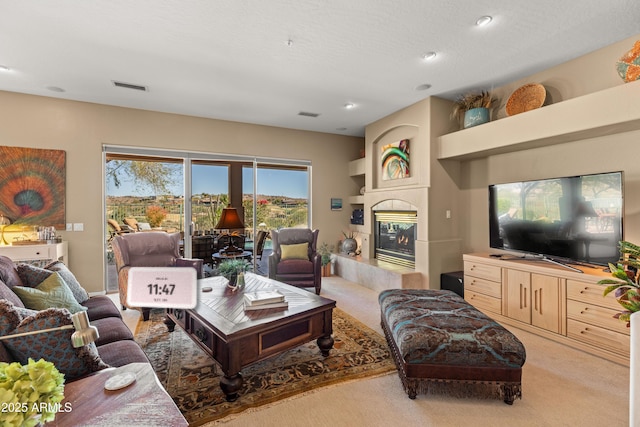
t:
11 h 47 min
